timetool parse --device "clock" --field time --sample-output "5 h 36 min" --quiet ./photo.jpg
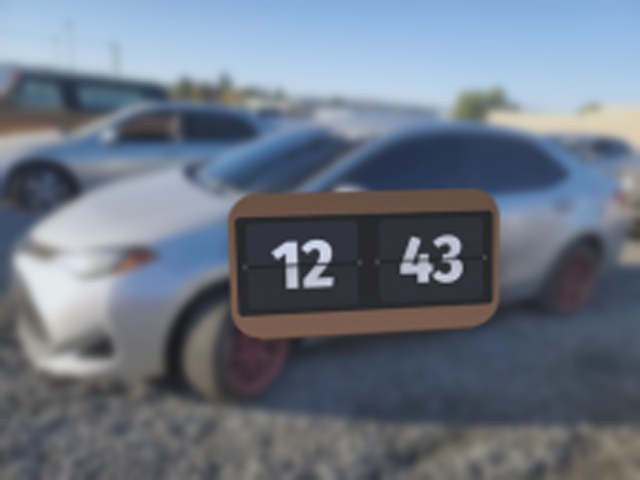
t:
12 h 43 min
